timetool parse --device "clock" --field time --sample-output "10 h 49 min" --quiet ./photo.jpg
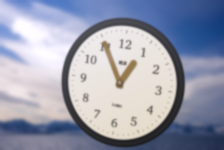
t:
12 h 55 min
